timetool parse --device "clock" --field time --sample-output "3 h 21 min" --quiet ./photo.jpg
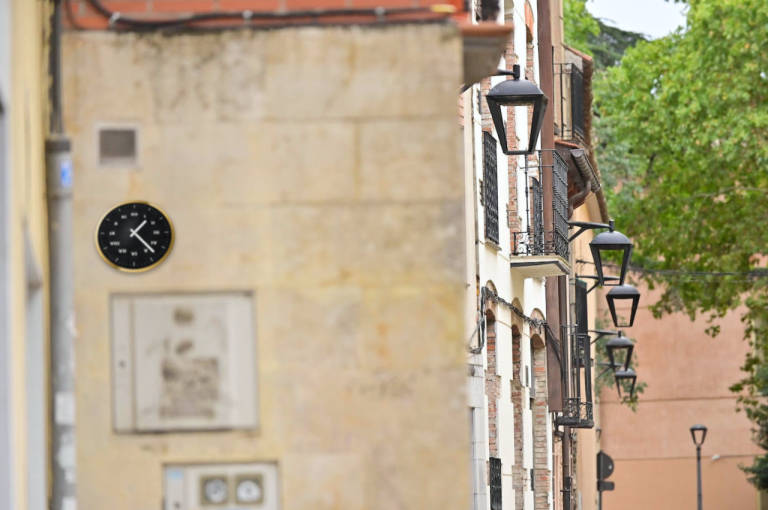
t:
1 h 23 min
